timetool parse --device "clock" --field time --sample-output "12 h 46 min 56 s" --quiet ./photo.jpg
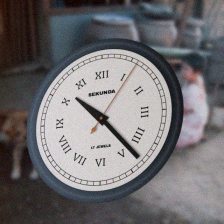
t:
10 h 23 min 06 s
